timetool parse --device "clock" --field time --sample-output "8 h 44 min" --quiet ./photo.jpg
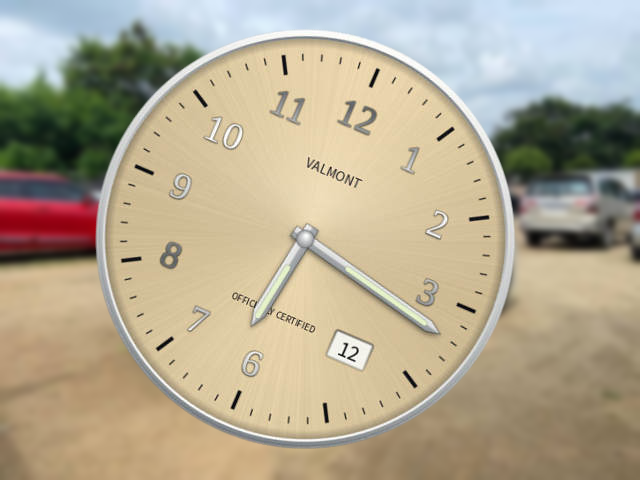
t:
6 h 17 min
